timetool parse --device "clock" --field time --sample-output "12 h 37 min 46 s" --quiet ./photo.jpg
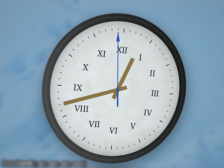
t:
12 h 41 min 59 s
